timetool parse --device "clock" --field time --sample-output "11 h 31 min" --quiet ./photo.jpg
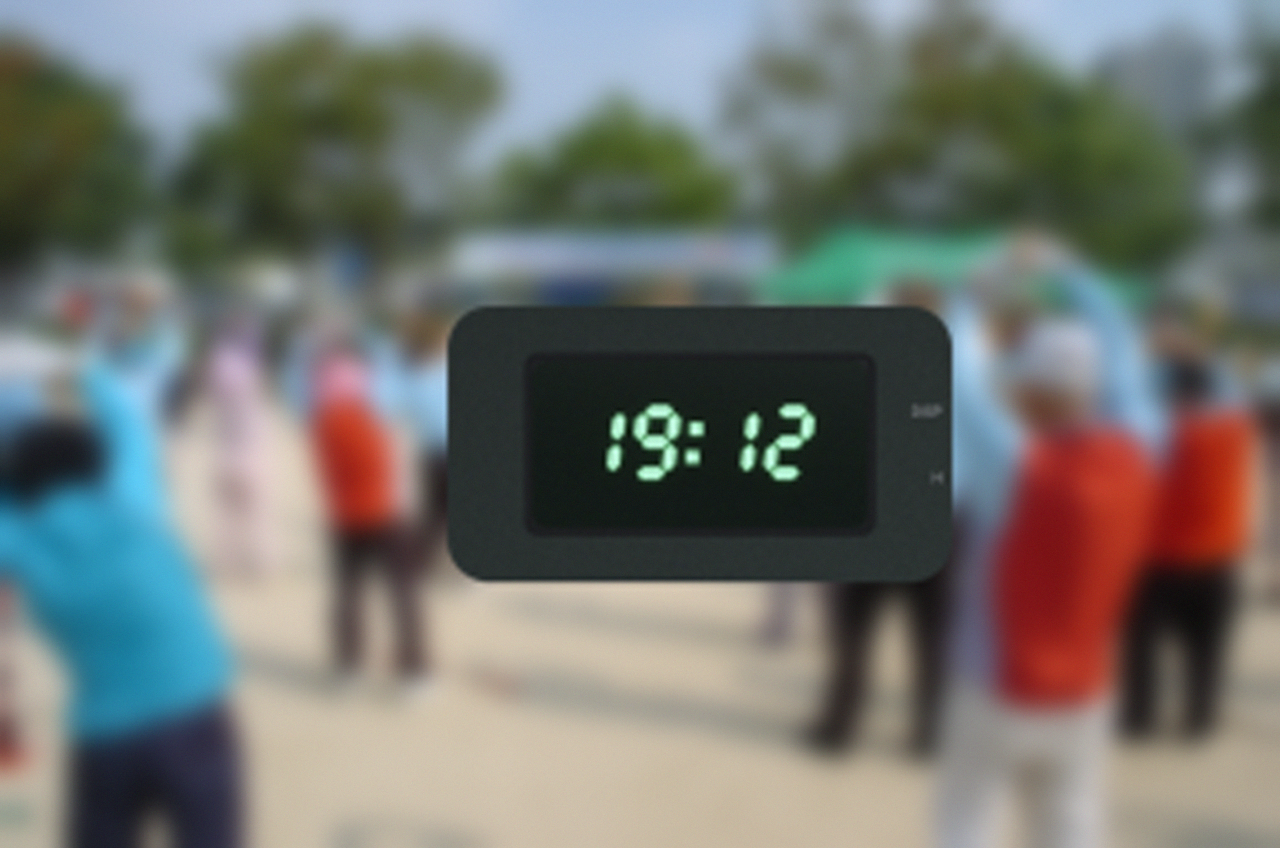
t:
19 h 12 min
